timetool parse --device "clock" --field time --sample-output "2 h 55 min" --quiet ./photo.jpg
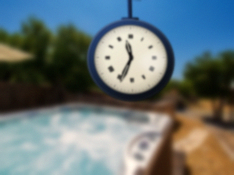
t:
11 h 34 min
